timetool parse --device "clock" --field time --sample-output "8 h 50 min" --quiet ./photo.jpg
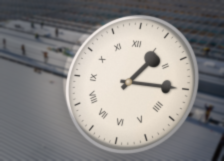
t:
1 h 15 min
